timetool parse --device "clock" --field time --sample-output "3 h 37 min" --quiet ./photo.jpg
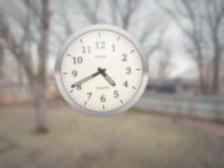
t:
4 h 41 min
